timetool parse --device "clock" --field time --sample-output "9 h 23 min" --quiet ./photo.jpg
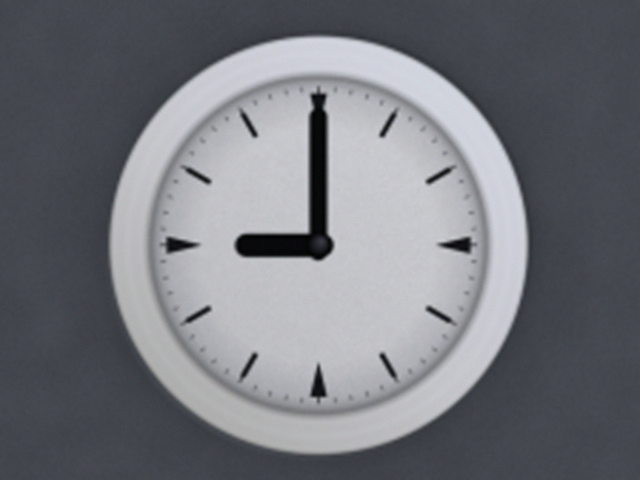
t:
9 h 00 min
